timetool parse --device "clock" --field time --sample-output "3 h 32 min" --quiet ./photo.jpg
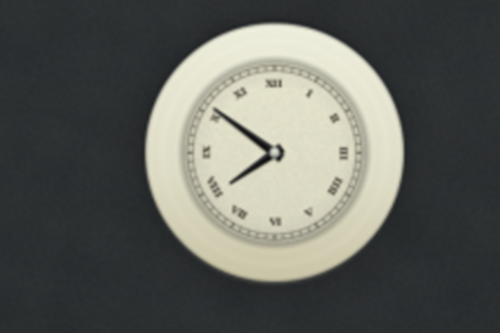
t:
7 h 51 min
